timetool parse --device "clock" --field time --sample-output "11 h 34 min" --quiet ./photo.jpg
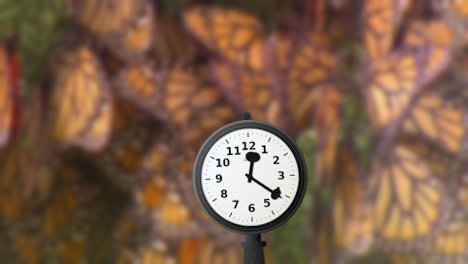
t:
12 h 21 min
